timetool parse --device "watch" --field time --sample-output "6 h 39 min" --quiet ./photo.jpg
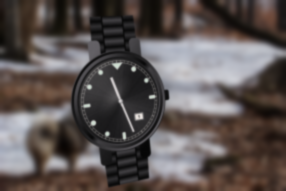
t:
11 h 27 min
